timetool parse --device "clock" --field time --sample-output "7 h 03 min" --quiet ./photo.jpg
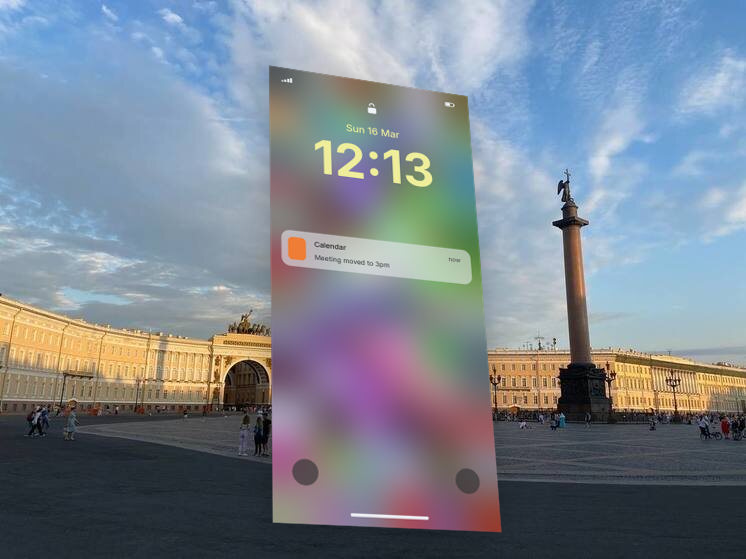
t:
12 h 13 min
